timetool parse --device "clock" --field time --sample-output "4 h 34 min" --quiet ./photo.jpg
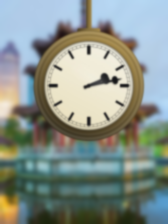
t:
2 h 13 min
